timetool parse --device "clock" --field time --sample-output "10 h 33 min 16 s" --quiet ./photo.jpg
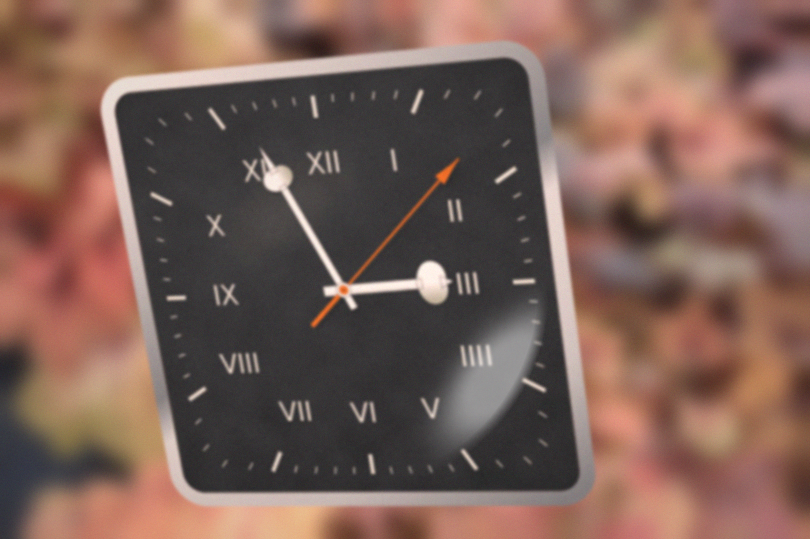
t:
2 h 56 min 08 s
